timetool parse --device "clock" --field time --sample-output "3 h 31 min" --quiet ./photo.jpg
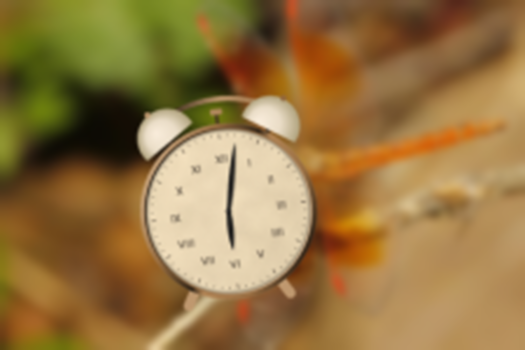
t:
6 h 02 min
